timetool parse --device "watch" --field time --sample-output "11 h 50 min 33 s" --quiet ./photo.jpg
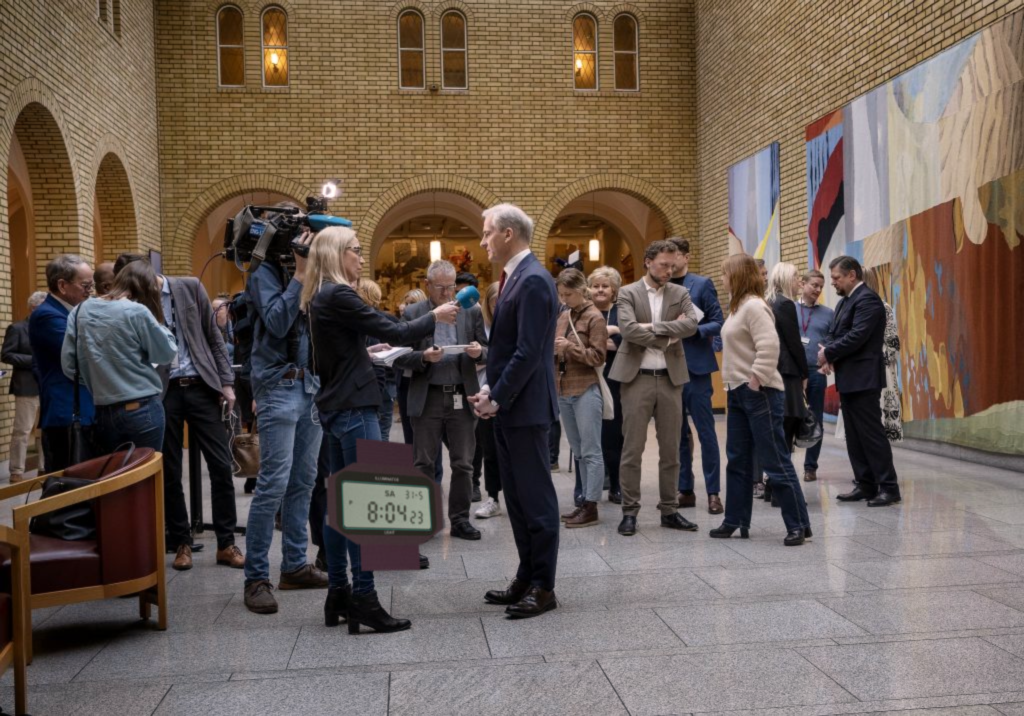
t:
8 h 04 min 23 s
